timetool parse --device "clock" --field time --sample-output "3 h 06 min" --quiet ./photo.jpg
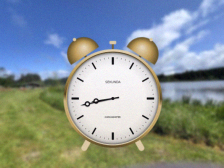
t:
8 h 43 min
